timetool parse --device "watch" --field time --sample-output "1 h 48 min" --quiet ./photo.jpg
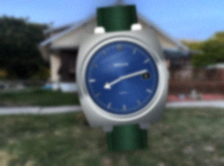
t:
8 h 13 min
